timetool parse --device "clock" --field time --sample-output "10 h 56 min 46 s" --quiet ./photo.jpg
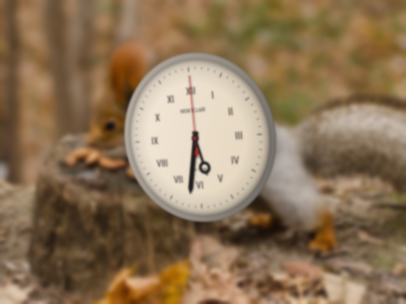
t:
5 h 32 min 00 s
